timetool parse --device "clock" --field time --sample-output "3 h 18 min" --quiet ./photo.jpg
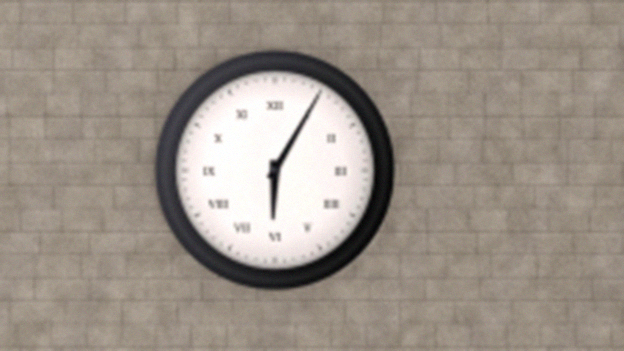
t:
6 h 05 min
